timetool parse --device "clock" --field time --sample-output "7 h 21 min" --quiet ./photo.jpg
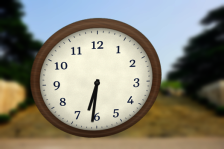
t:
6 h 31 min
